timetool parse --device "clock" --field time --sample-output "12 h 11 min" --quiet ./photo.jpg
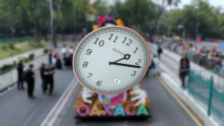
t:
1 h 12 min
